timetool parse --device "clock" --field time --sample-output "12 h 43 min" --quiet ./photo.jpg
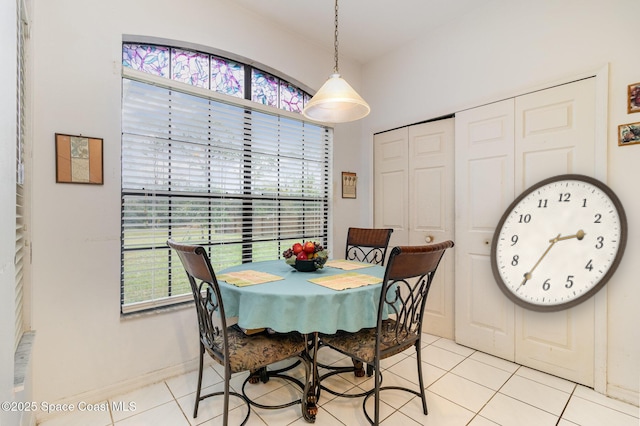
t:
2 h 35 min
